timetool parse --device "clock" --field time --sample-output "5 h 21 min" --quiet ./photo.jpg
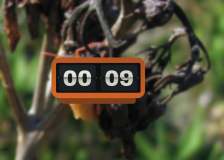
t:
0 h 09 min
